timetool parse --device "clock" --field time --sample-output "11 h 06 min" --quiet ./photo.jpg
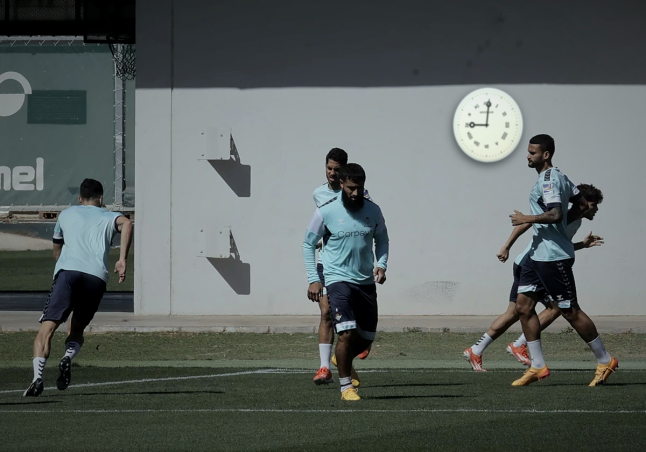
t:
9 h 01 min
